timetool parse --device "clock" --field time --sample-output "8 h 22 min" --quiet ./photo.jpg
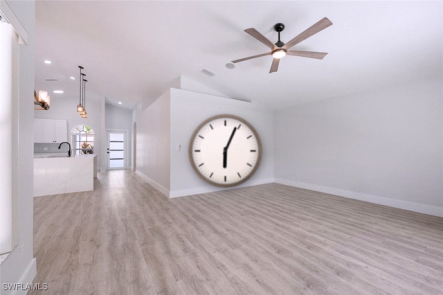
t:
6 h 04 min
